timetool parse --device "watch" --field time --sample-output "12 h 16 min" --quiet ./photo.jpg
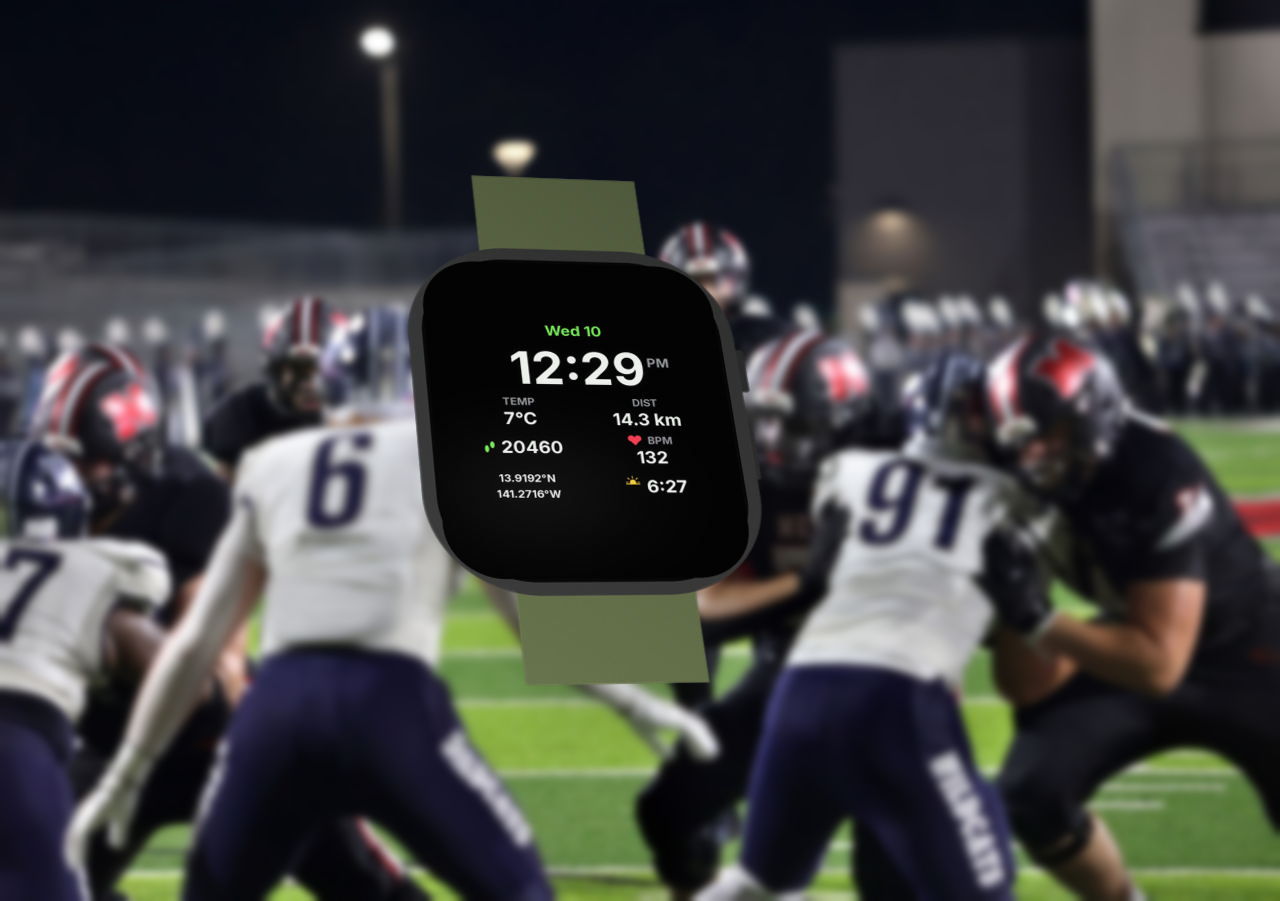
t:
12 h 29 min
